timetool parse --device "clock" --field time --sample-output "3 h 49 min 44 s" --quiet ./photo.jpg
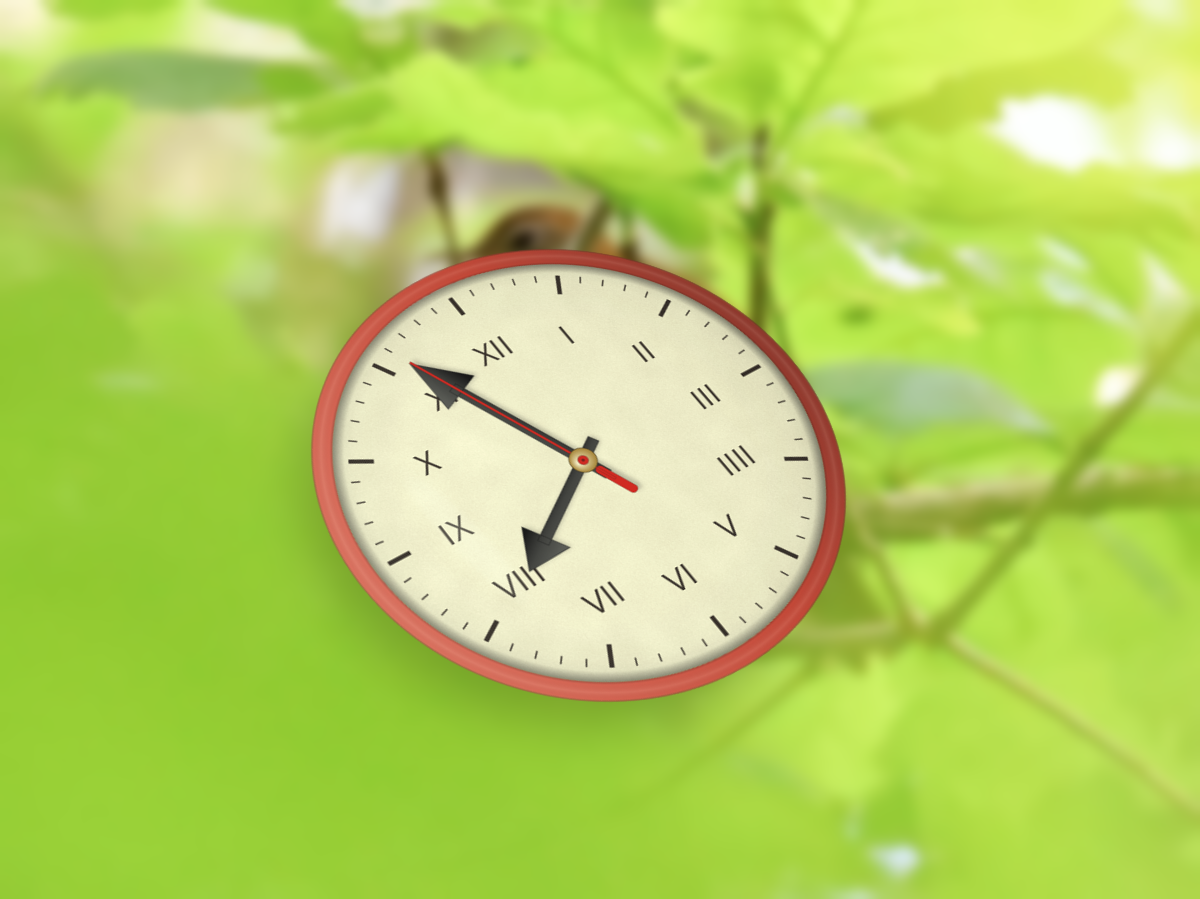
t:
7 h 55 min 56 s
